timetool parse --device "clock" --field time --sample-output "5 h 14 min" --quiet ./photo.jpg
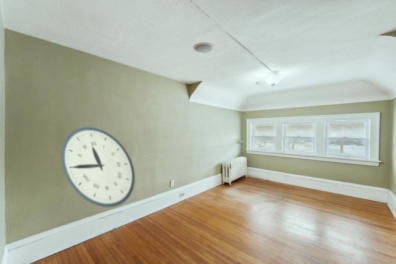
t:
11 h 45 min
